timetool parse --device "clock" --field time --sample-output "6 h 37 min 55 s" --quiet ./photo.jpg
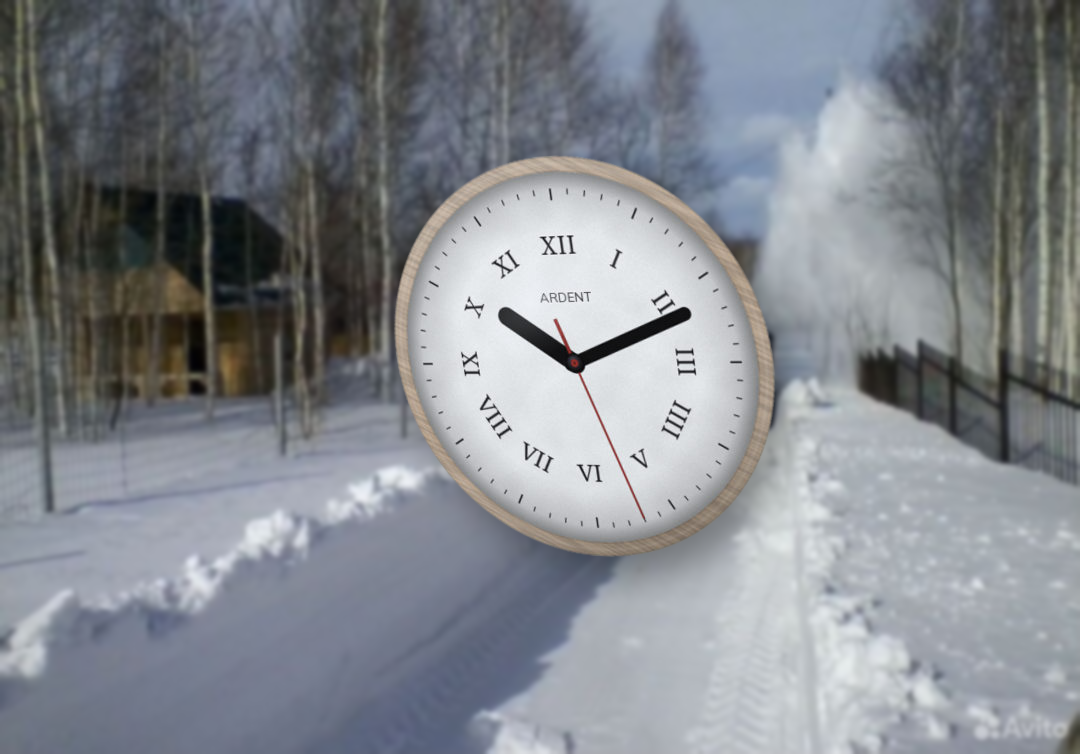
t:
10 h 11 min 27 s
